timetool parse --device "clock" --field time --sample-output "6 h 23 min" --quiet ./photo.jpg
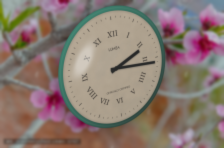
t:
2 h 16 min
